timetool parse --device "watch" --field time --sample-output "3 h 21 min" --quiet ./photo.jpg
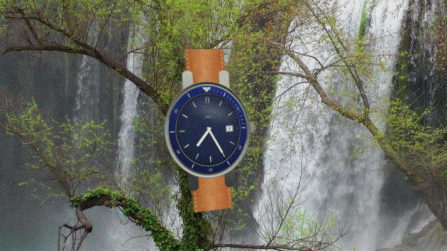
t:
7 h 25 min
